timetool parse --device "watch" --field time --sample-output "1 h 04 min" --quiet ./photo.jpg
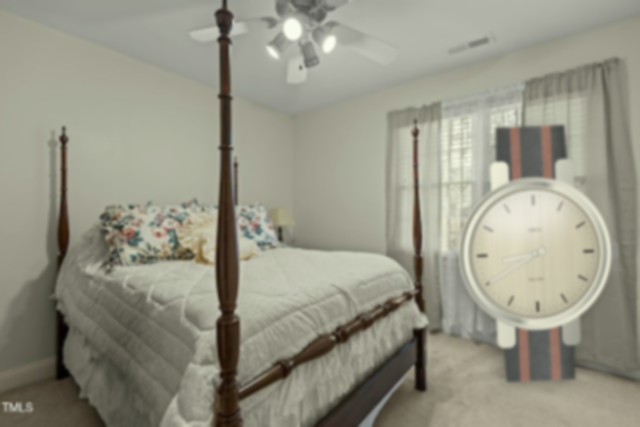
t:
8 h 40 min
